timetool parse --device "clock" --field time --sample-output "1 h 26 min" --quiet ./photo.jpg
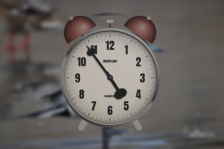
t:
4 h 54 min
